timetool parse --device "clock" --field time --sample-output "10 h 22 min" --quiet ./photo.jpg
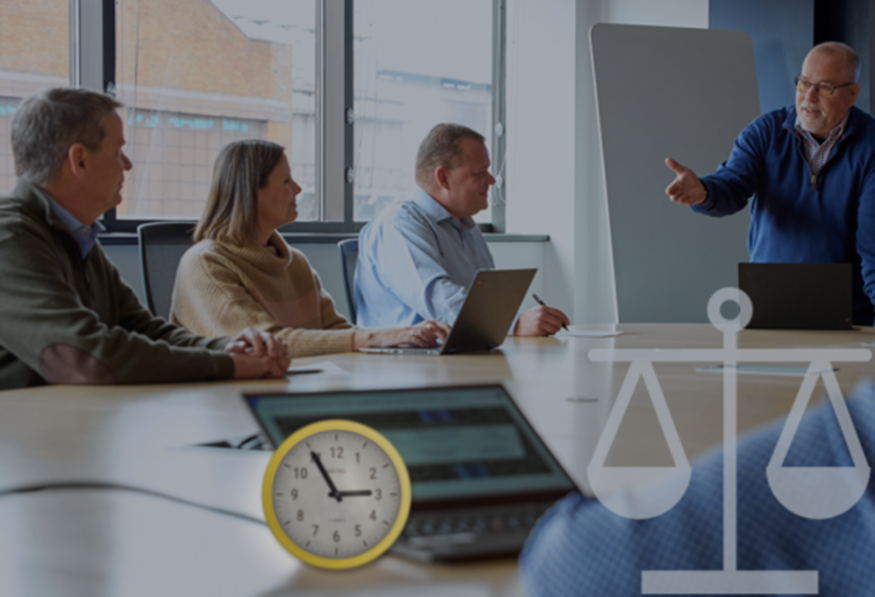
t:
2 h 55 min
